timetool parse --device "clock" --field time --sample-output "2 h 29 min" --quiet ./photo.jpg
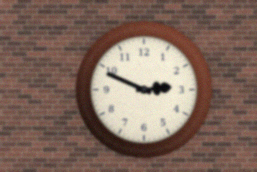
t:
2 h 49 min
